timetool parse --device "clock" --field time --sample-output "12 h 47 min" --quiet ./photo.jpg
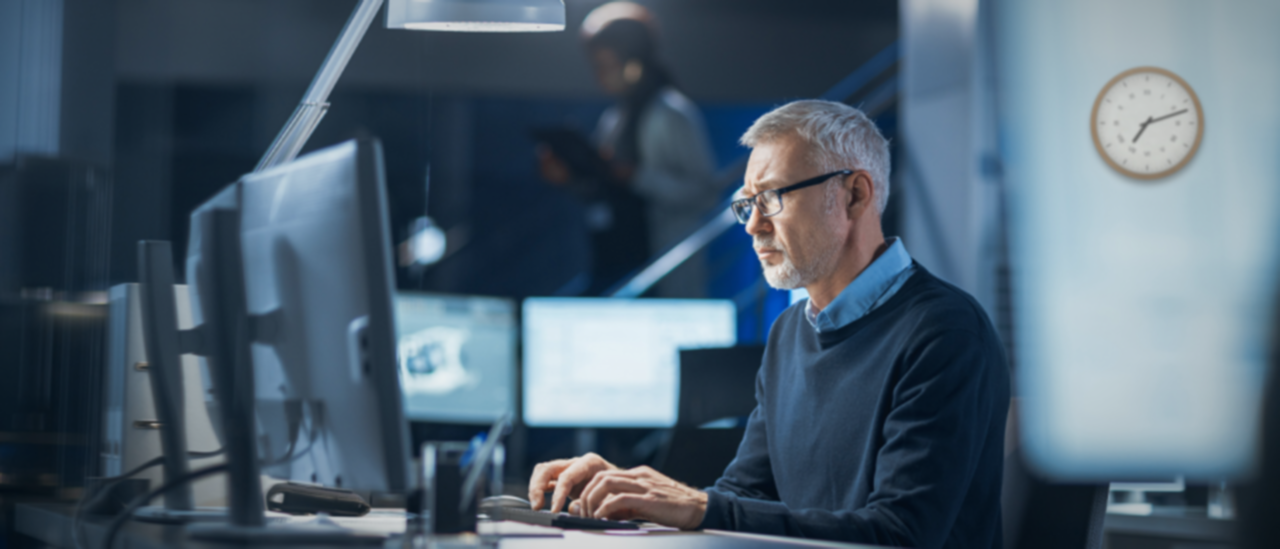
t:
7 h 12 min
